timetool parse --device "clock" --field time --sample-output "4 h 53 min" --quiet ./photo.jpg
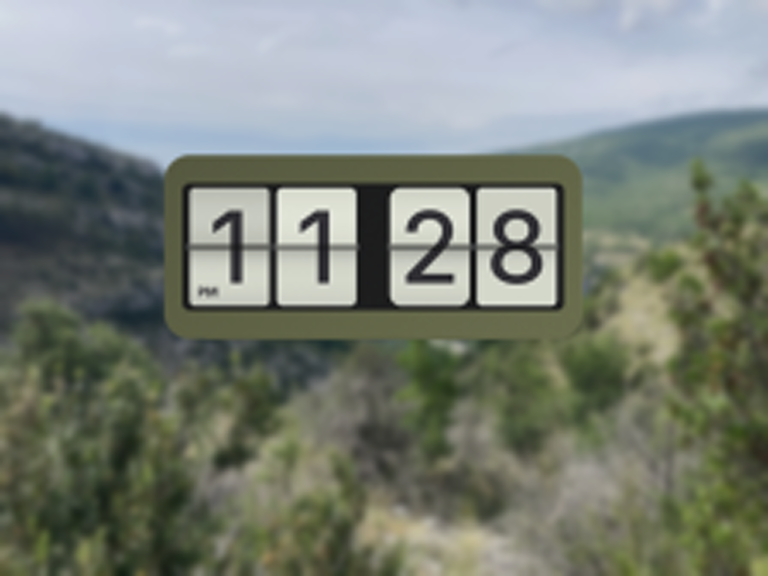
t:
11 h 28 min
